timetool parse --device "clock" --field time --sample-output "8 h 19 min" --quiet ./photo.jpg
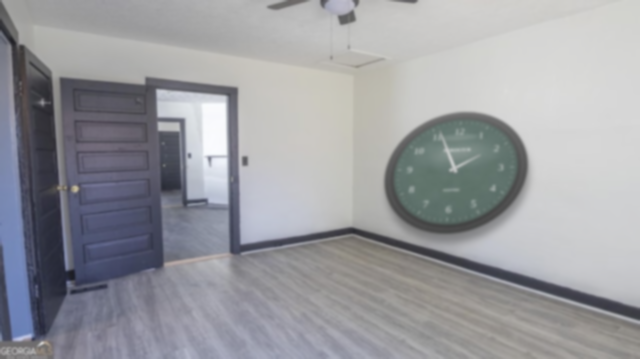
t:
1 h 56 min
